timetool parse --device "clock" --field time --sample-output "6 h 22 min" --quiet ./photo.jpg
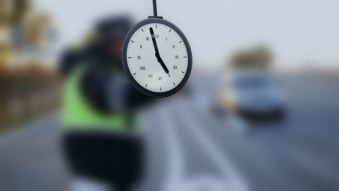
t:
4 h 58 min
